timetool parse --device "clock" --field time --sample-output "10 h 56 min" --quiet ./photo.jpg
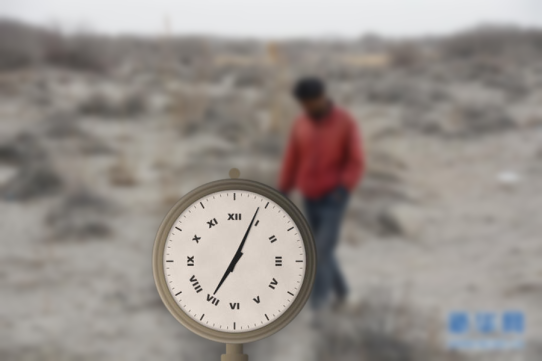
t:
7 h 04 min
